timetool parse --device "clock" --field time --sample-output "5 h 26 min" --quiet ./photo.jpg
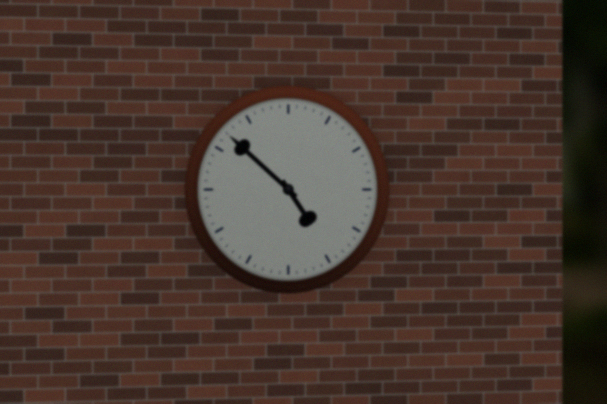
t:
4 h 52 min
